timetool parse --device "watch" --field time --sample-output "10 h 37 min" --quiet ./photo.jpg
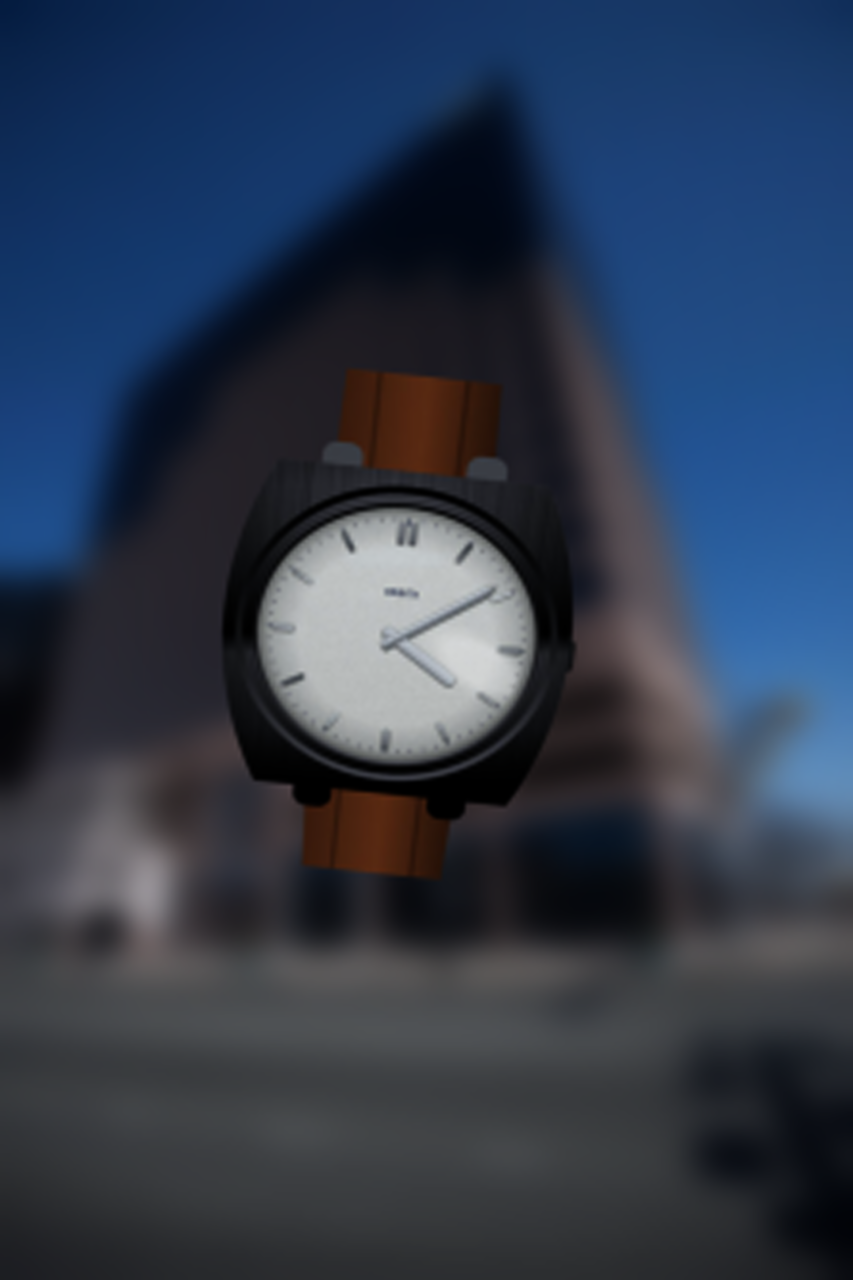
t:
4 h 09 min
